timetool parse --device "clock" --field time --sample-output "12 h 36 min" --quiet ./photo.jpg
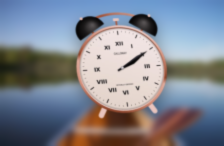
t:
2 h 10 min
